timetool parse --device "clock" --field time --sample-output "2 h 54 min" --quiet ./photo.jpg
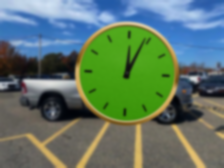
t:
12 h 04 min
